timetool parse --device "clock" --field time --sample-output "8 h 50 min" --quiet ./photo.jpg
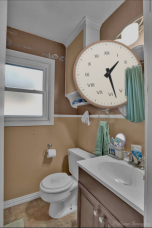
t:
1 h 28 min
